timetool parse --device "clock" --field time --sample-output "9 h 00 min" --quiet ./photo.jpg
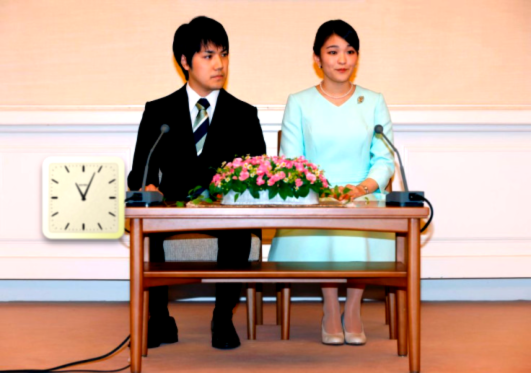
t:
11 h 04 min
